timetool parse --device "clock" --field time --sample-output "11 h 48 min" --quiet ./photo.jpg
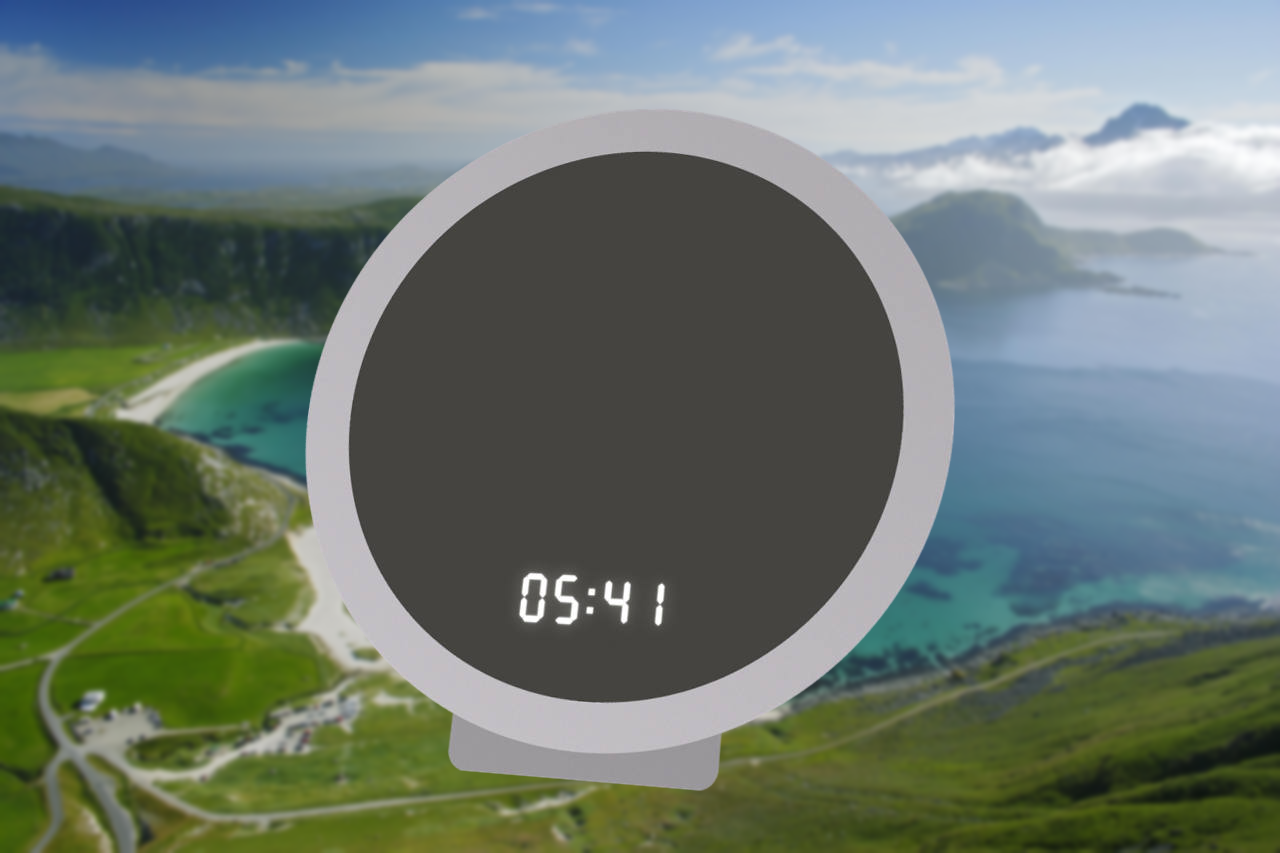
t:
5 h 41 min
